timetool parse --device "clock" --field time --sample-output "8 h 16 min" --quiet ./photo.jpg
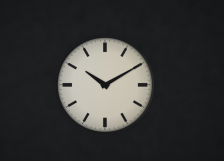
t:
10 h 10 min
